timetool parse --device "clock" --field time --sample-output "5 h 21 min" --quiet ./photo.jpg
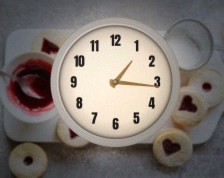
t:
1 h 16 min
